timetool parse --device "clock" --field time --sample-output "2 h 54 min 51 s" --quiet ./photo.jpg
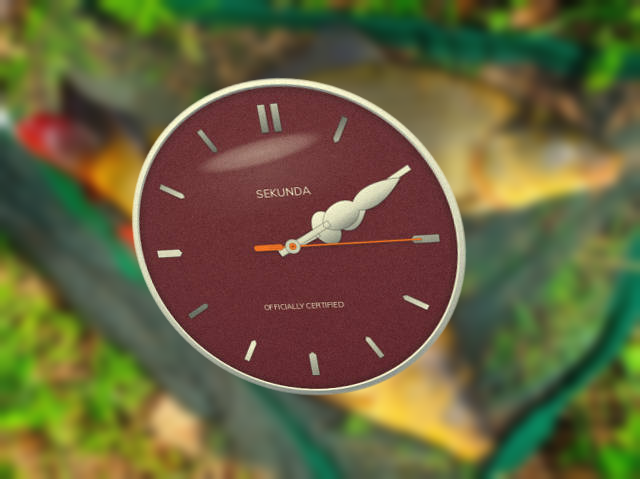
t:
2 h 10 min 15 s
